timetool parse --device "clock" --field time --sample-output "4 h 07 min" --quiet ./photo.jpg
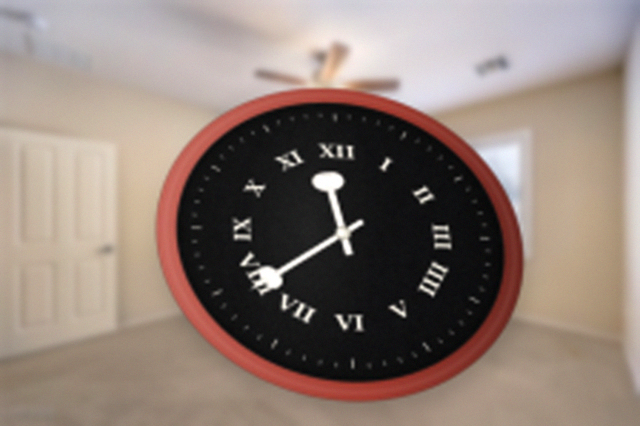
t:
11 h 39 min
